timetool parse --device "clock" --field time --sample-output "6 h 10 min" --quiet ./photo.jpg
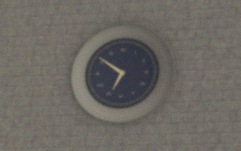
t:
6 h 51 min
